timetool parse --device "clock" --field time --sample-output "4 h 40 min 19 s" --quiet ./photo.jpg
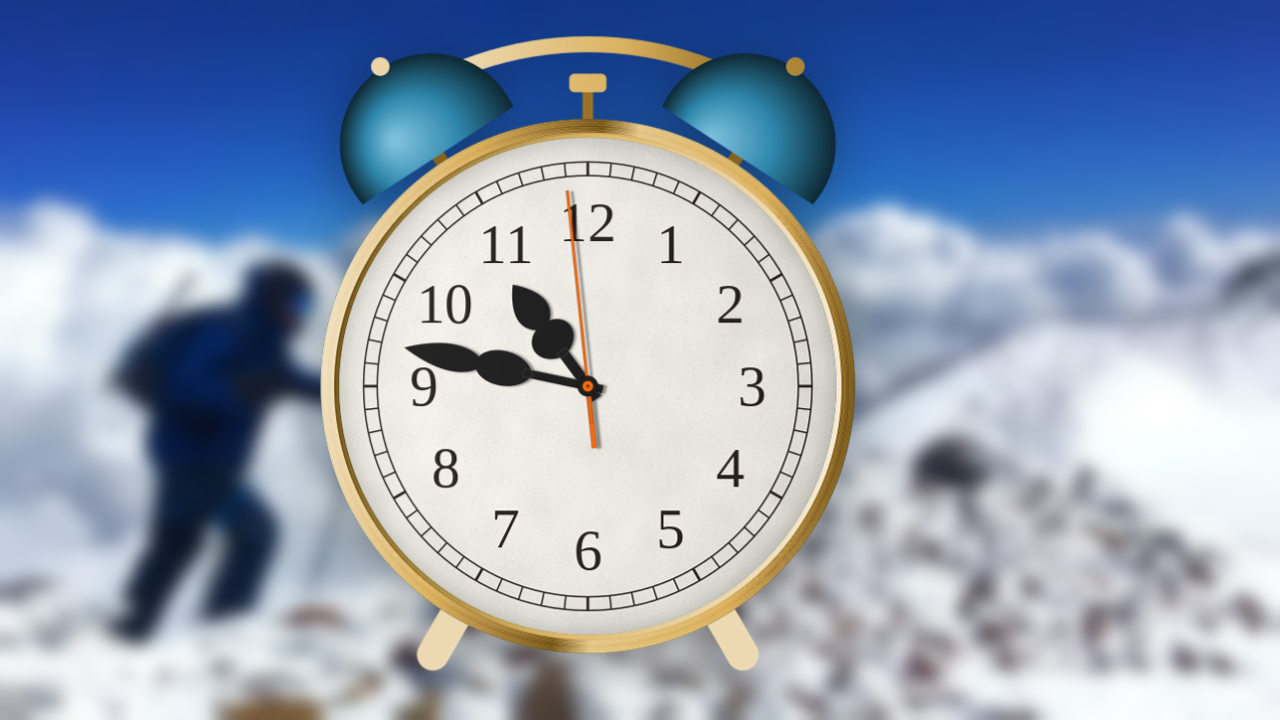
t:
10 h 46 min 59 s
